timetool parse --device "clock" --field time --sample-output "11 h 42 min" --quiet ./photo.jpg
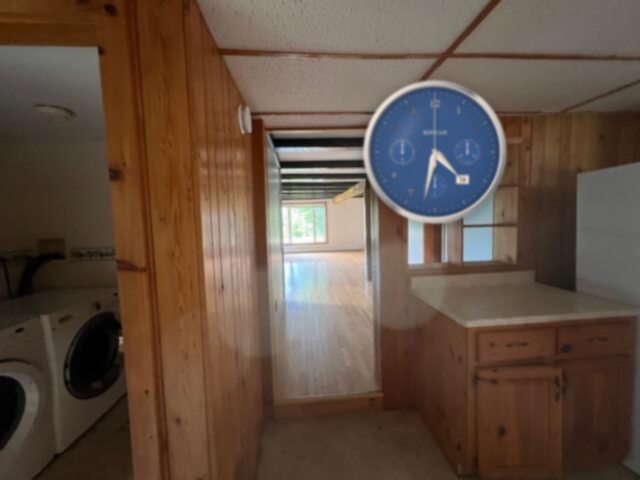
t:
4 h 32 min
